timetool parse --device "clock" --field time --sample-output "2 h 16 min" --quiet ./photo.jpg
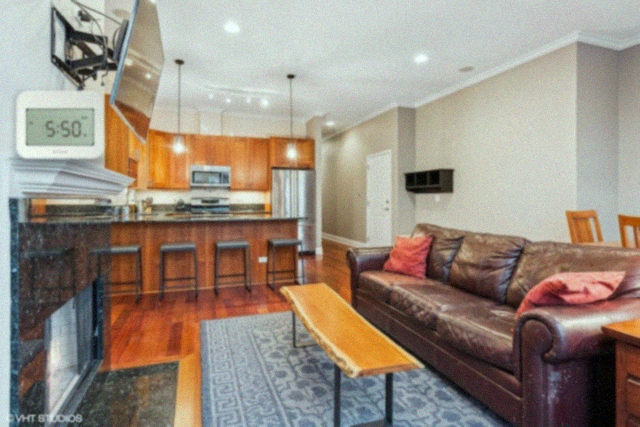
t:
5 h 50 min
